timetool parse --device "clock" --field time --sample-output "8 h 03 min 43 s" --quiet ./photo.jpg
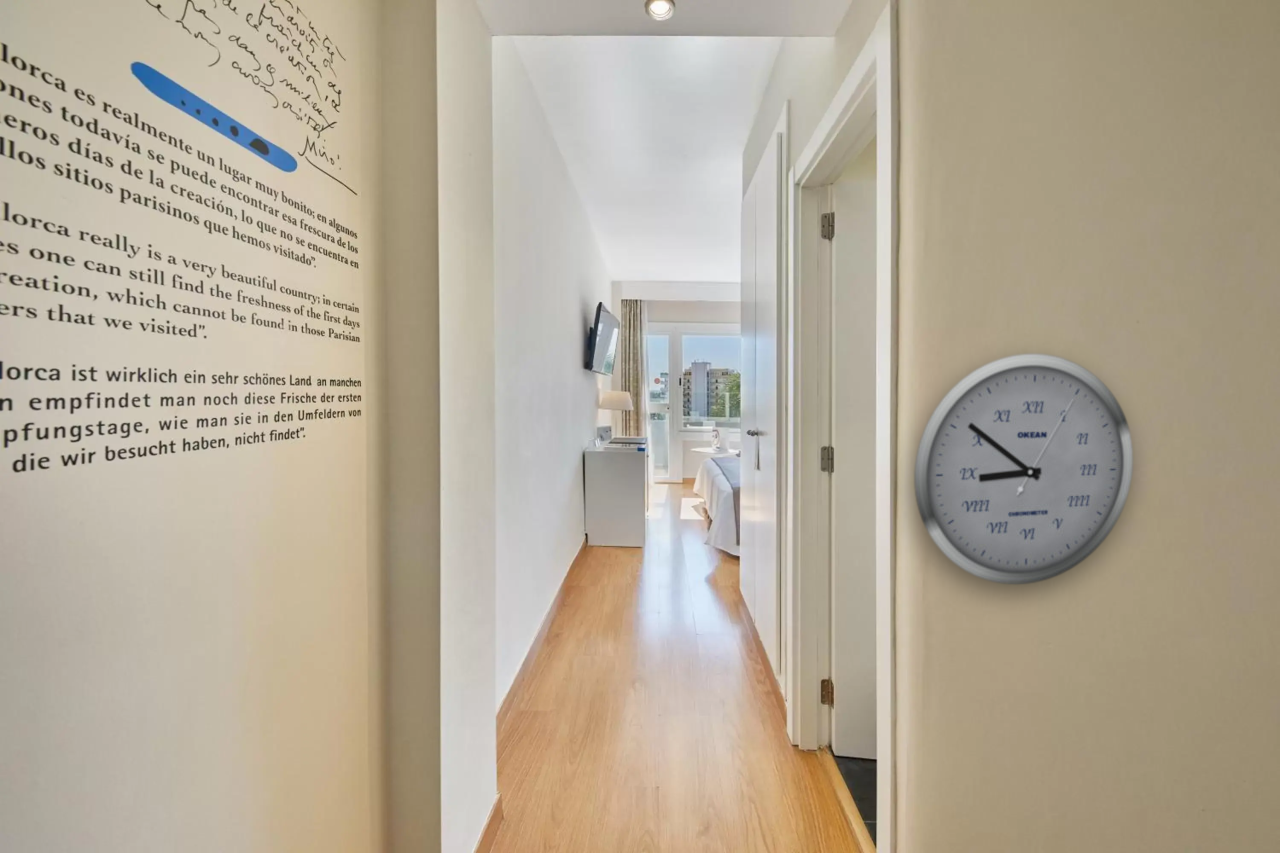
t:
8 h 51 min 05 s
